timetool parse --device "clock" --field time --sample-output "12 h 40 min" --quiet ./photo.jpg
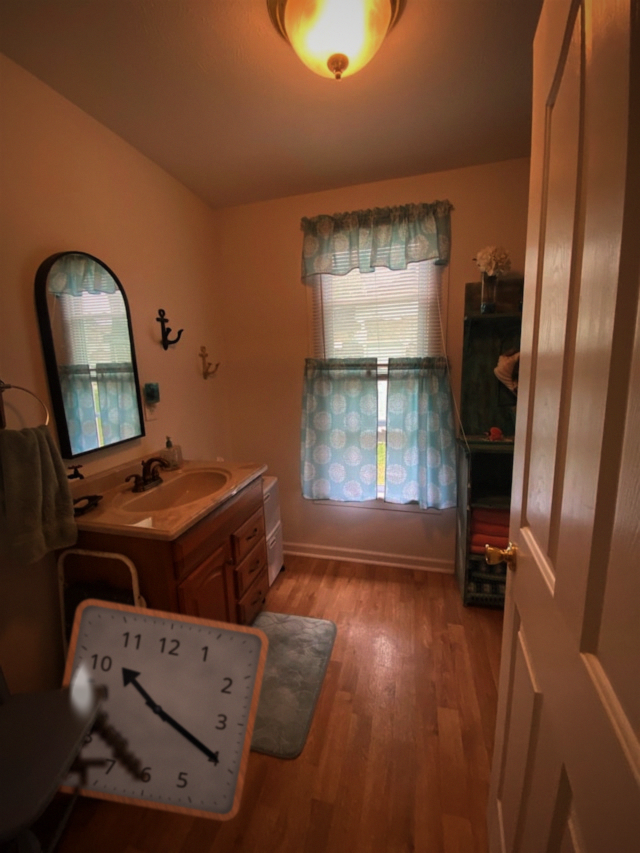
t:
10 h 20 min
